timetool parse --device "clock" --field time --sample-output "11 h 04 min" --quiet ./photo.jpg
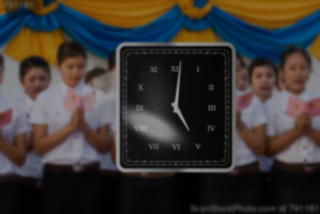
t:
5 h 01 min
